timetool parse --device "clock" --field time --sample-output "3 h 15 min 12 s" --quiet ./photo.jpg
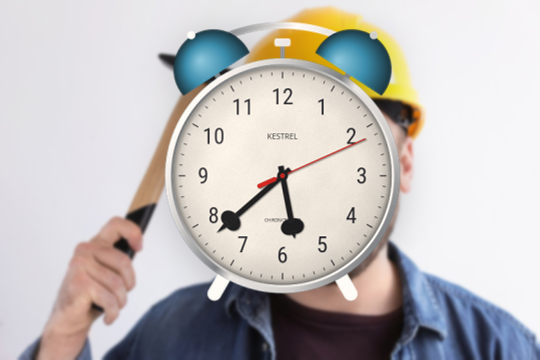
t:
5 h 38 min 11 s
